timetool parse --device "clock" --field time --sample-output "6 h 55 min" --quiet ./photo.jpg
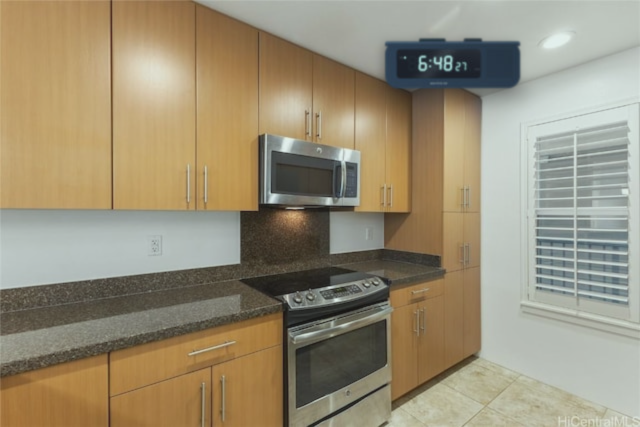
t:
6 h 48 min
